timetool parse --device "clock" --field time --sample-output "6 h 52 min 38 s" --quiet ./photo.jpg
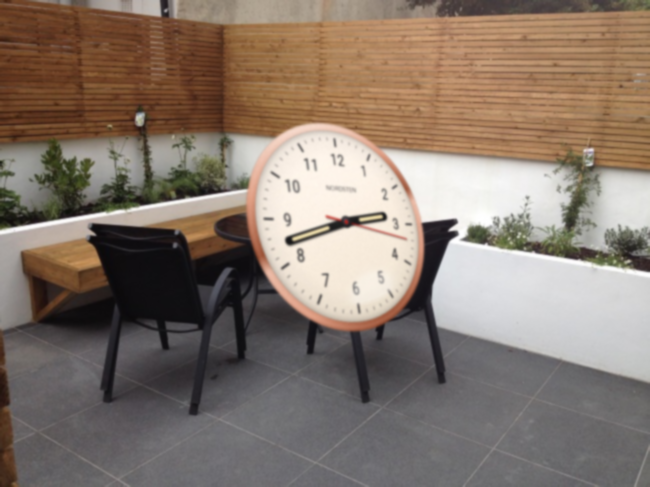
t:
2 h 42 min 17 s
